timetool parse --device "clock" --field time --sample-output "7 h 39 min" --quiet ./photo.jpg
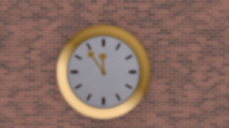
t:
11 h 54 min
